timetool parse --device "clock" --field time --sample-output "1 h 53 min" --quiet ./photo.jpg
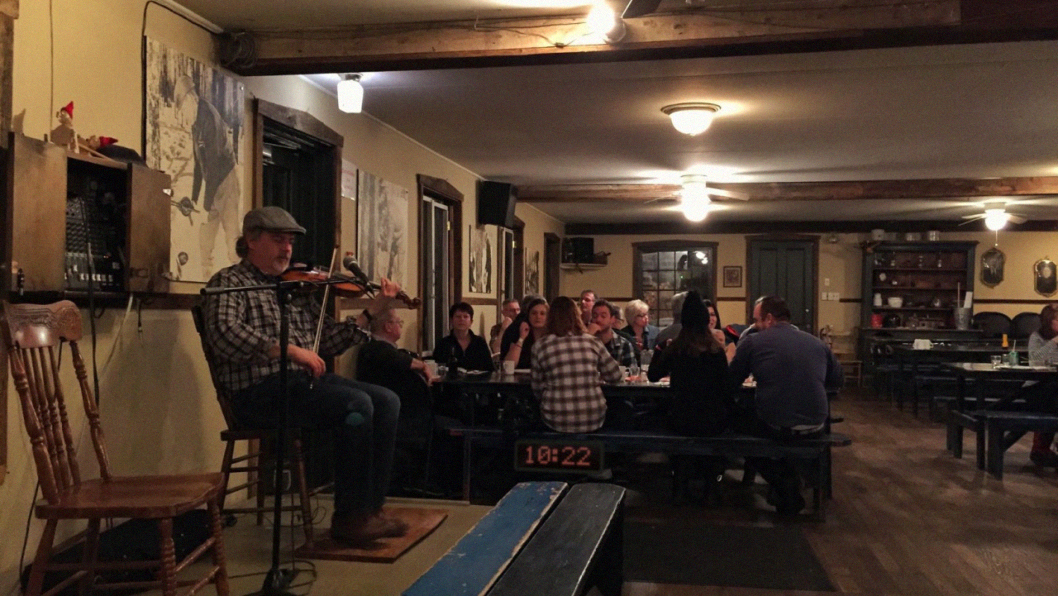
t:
10 h 22 min
